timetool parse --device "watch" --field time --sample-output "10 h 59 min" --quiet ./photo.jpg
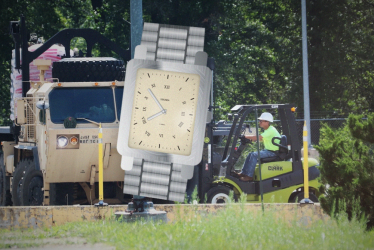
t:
7 h 53 min
